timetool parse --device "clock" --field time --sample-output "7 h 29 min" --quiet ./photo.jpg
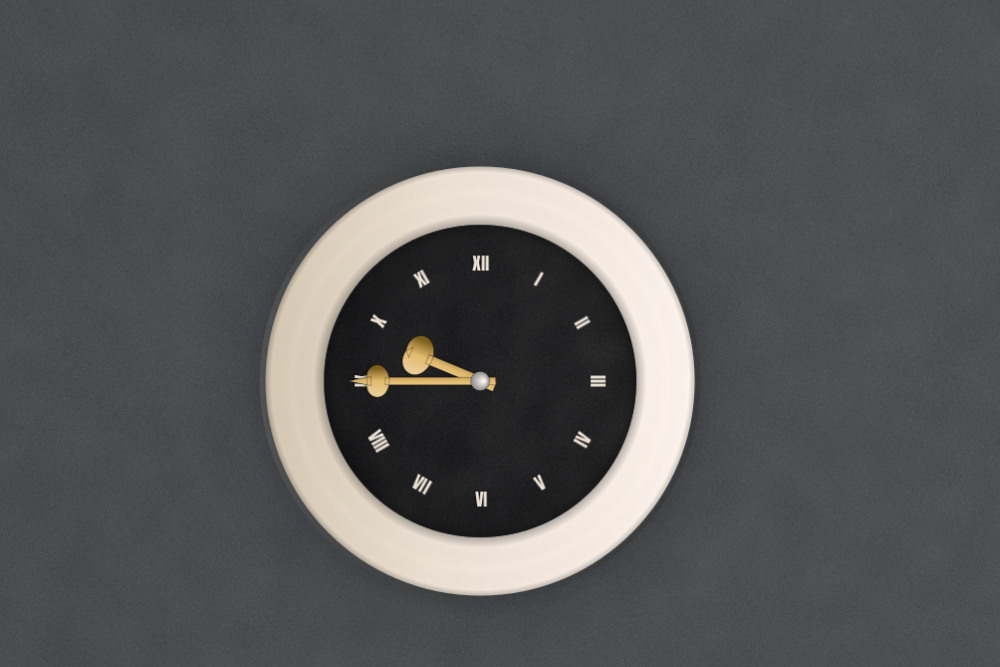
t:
9 h 45 min
